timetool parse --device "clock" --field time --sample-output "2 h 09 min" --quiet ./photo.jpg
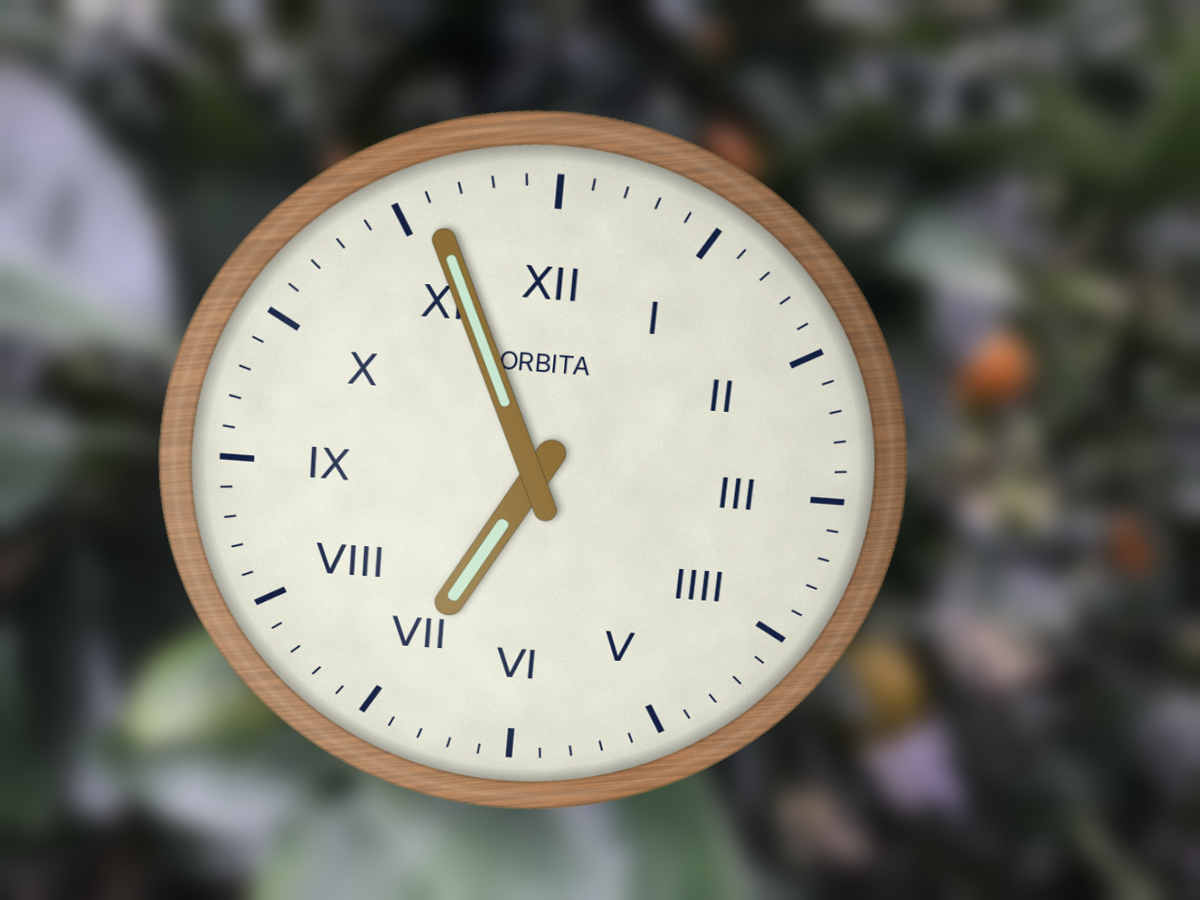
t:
6 h 56 min
